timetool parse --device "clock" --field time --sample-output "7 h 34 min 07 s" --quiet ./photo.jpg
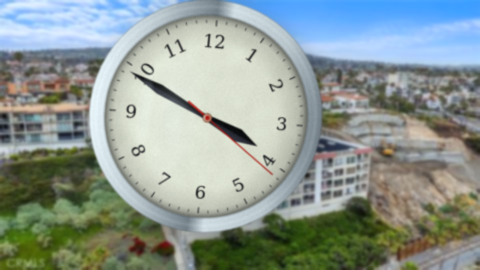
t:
3 h 49 min 21 s
